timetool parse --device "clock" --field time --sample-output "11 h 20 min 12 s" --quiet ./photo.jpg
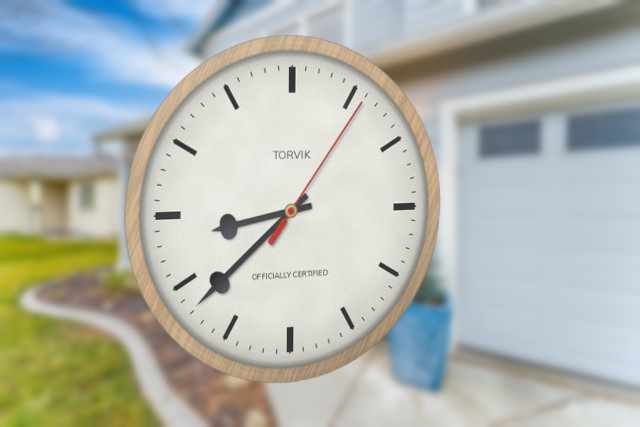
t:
8 h 38 min 06 s
